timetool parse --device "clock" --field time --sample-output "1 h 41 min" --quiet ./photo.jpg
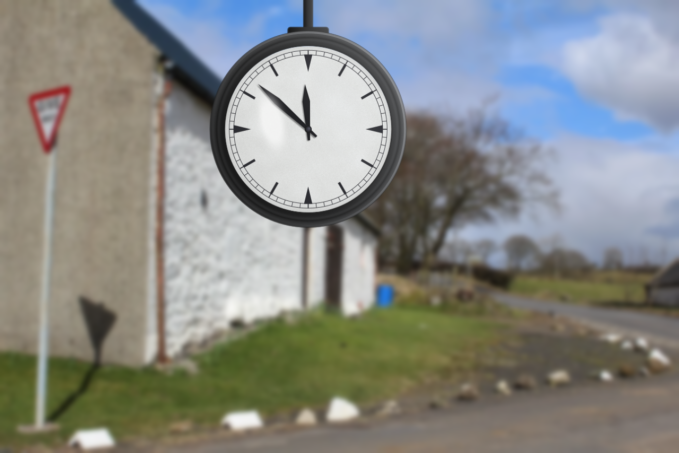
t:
11 h 52 min
